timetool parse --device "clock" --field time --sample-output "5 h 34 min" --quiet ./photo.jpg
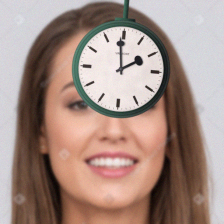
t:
1 h 59 min
